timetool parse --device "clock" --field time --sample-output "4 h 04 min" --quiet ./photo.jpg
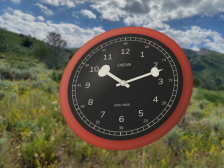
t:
10 h 12 min
